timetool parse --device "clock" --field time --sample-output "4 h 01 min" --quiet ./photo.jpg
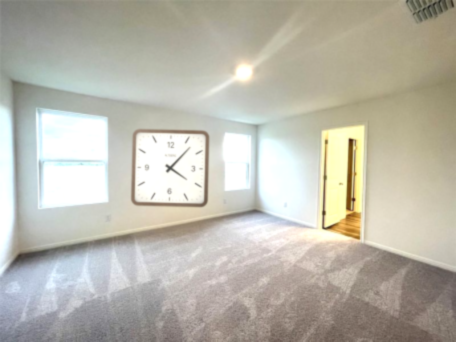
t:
4 h 07 min
